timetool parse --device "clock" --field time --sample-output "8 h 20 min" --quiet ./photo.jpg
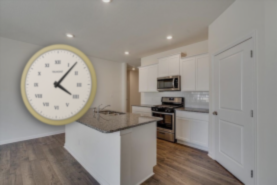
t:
4 h 07 min
